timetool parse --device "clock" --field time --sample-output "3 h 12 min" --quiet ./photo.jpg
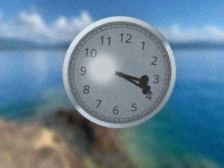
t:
3 h 19 min
